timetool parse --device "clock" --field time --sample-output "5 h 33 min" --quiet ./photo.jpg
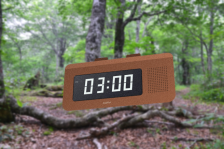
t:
3 h 00 min
